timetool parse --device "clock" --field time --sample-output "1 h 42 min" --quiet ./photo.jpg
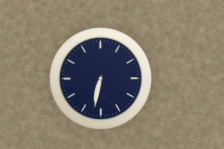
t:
6 h 32 min
